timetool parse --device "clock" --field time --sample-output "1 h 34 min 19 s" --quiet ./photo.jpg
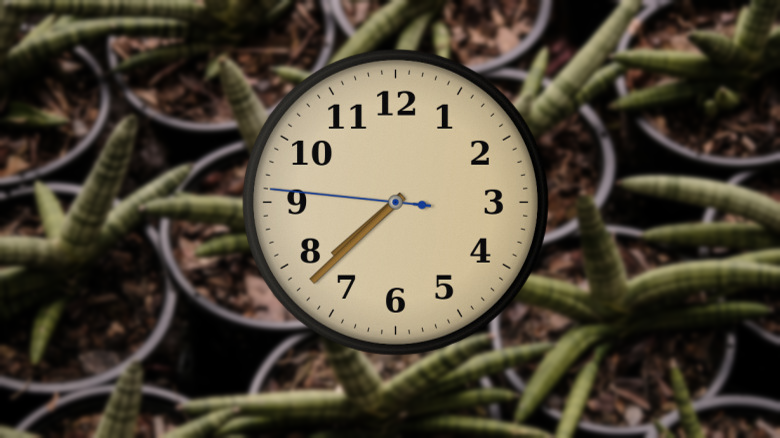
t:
7 h 37 min 46 s
